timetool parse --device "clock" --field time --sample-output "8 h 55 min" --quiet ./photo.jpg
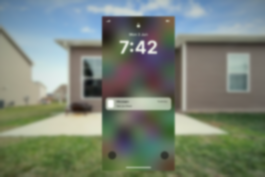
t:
7 h 42 min
